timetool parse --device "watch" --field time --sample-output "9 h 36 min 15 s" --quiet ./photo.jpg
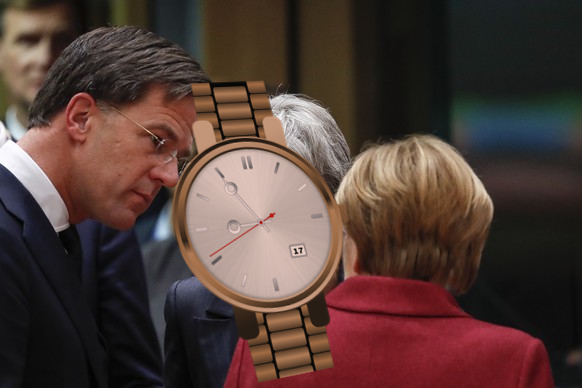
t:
8 h 54 min 41 s
